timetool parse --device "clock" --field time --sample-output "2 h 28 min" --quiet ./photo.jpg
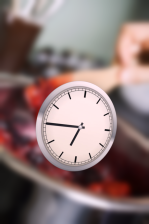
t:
6 h 45 min
